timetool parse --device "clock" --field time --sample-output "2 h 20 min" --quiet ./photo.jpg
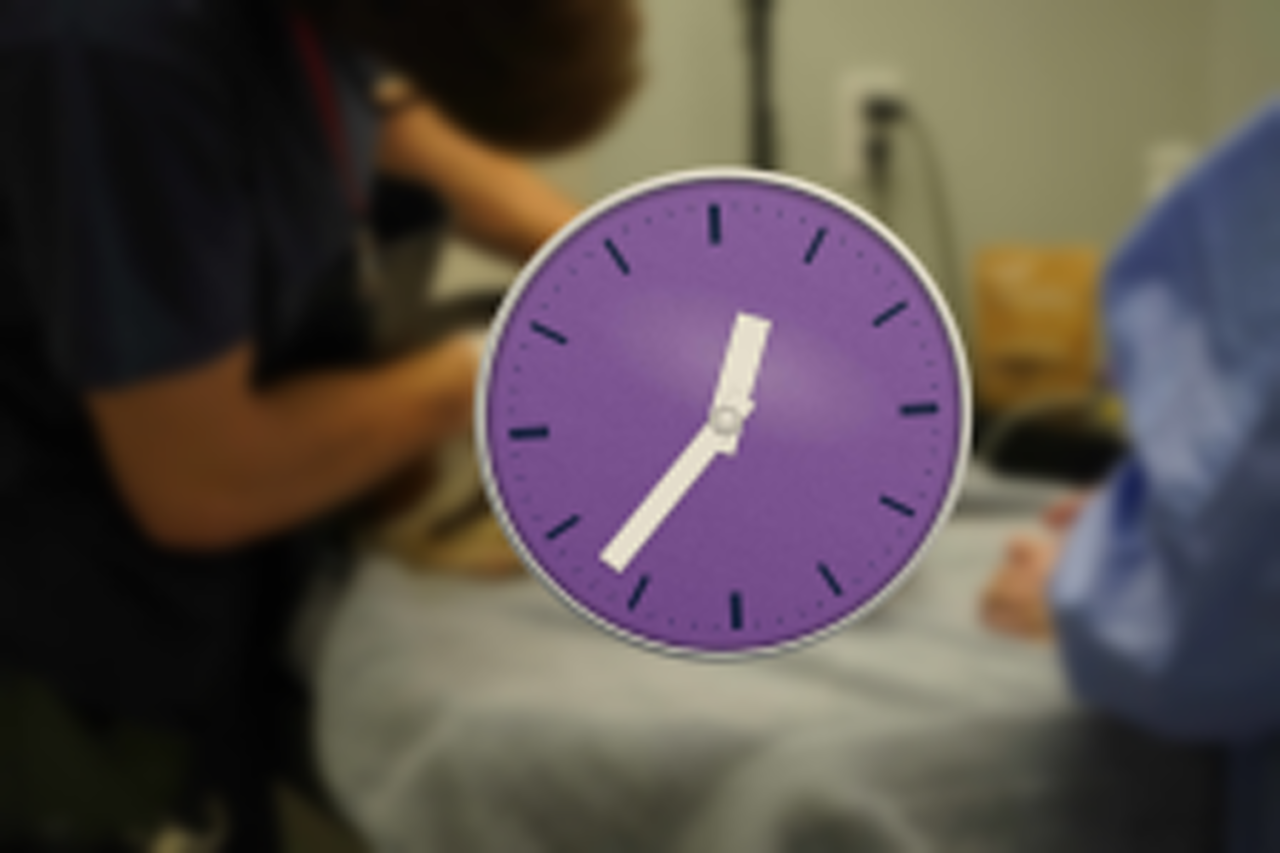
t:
12 h 37 min
